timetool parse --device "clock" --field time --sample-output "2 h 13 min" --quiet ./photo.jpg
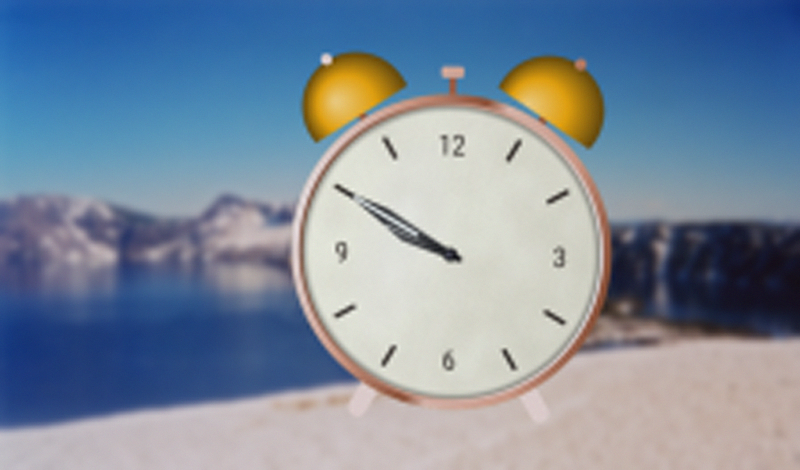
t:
9 h 50 min
